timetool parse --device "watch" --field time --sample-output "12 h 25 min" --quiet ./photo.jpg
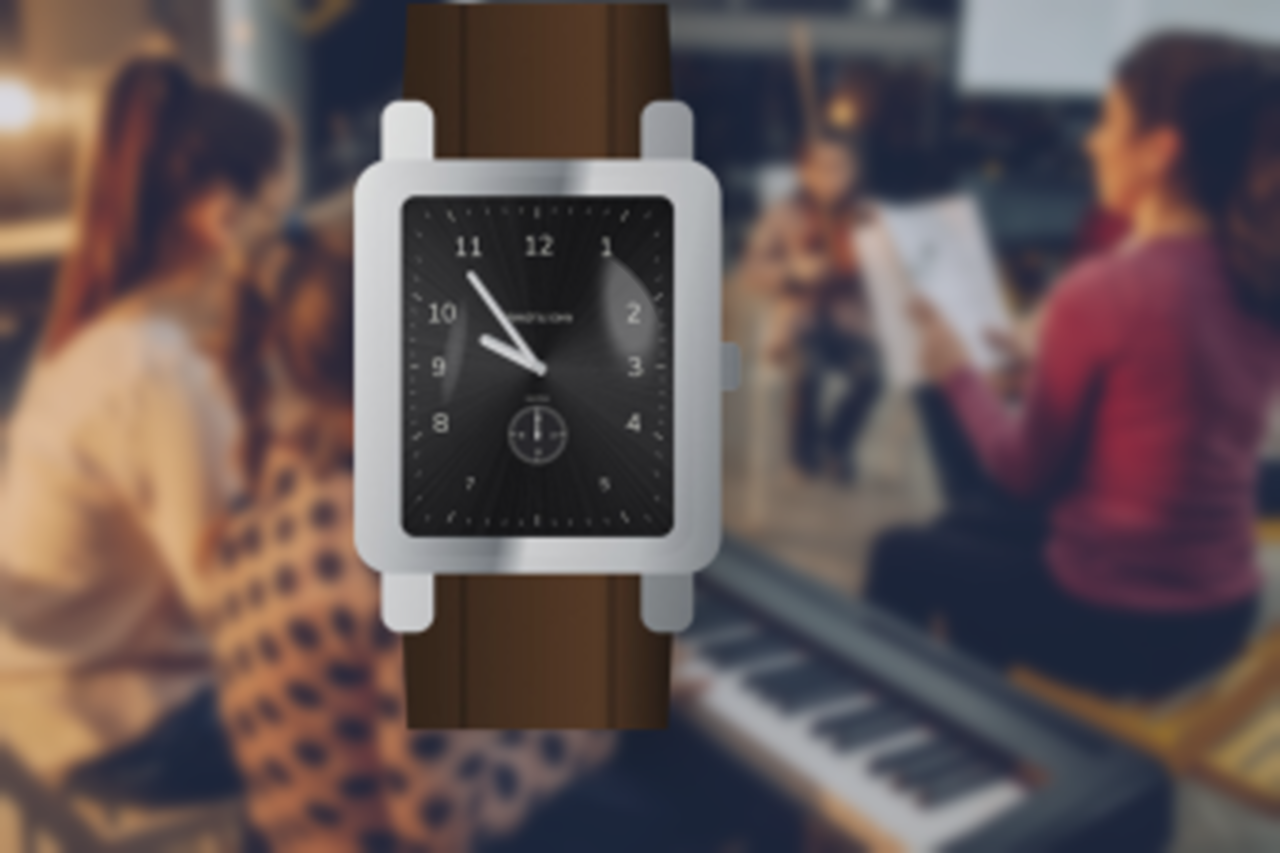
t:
9 h 54 min
